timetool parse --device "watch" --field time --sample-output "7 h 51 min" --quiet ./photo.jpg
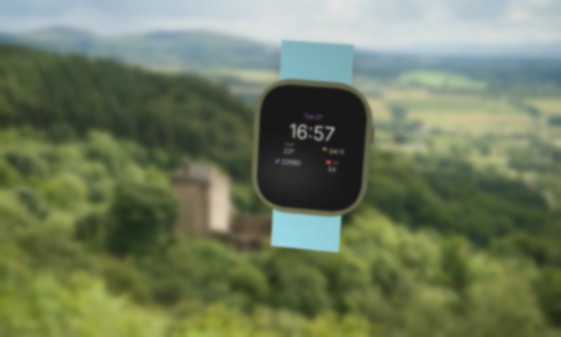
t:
16 h 57 min
